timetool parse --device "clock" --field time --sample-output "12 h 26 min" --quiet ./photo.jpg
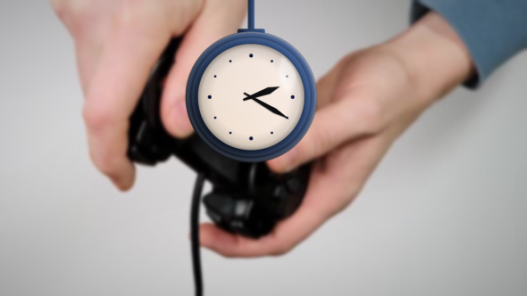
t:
2 h 20 min
